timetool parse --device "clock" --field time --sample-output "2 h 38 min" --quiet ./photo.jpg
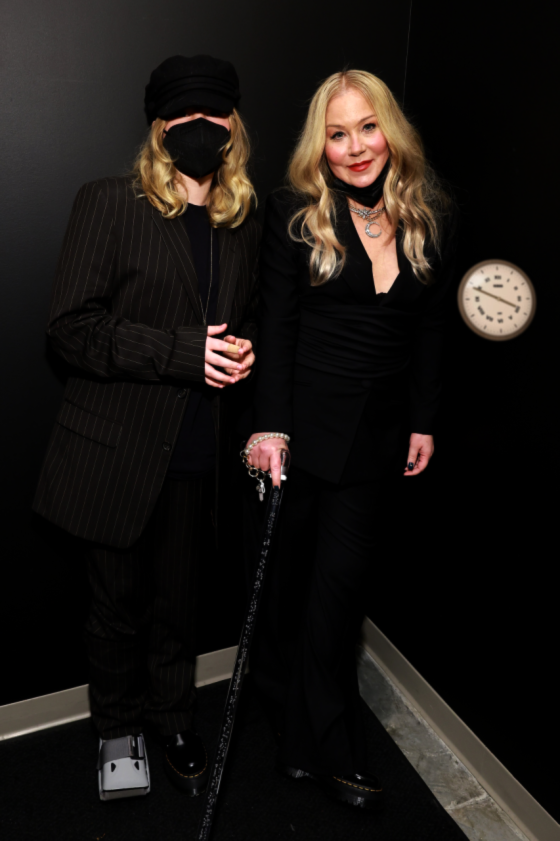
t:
3 h 49 min
